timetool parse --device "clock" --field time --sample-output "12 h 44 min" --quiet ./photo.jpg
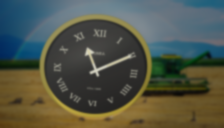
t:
11 h 10 min
